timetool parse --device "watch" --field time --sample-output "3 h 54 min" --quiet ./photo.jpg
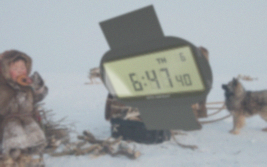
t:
6 h 47 min
